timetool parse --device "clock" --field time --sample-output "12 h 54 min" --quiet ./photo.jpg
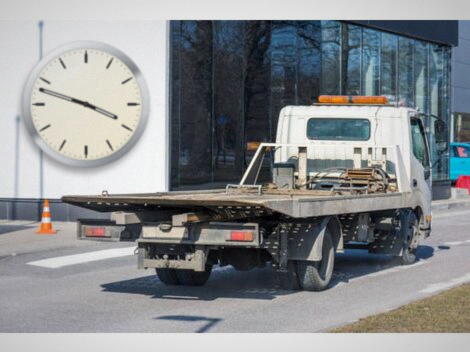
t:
3 h 48 min
